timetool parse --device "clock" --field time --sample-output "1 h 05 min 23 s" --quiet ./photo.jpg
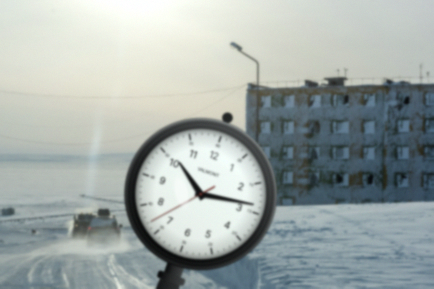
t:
10 h 13 min 37 s
